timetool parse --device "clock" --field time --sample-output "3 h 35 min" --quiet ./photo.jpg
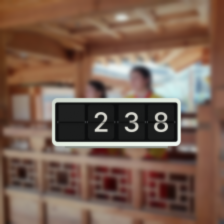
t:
2 h 38 min
